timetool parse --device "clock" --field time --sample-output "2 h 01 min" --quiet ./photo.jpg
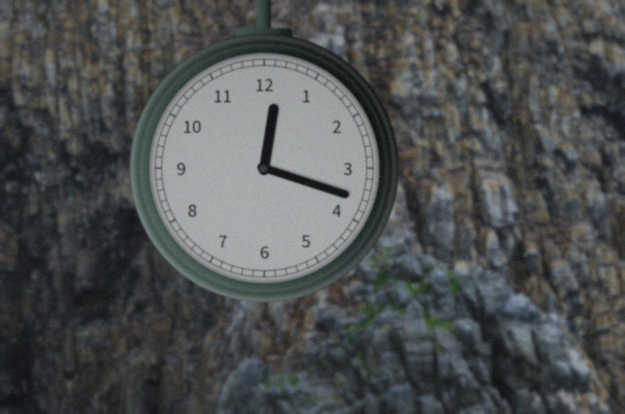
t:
12 h 18 min
